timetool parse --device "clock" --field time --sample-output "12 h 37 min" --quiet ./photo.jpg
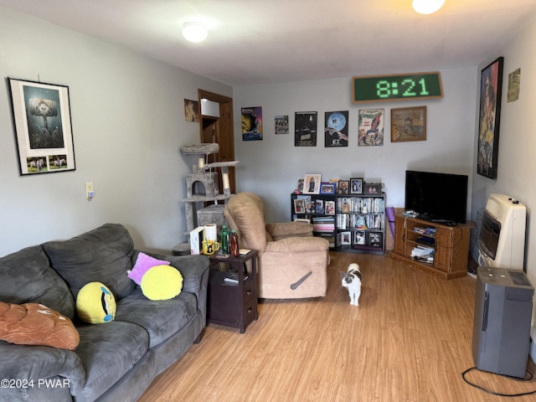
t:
8 h 21 min
